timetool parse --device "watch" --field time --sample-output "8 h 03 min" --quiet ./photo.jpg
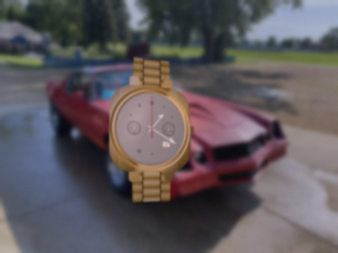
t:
1 h 20 min
